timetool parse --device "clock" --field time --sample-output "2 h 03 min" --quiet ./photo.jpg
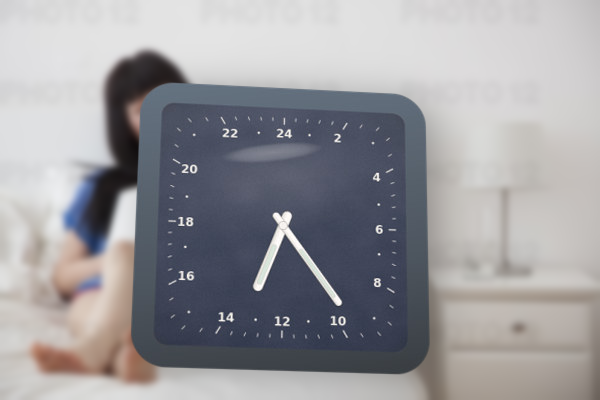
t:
13 h 24 min
